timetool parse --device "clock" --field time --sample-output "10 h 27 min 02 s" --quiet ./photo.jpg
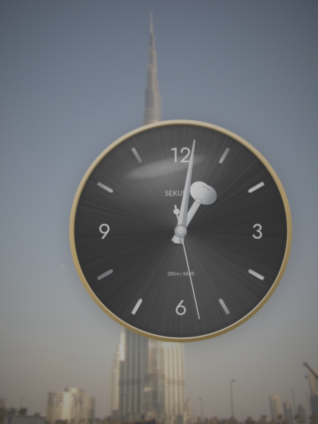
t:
1 h 01 min 28 s
